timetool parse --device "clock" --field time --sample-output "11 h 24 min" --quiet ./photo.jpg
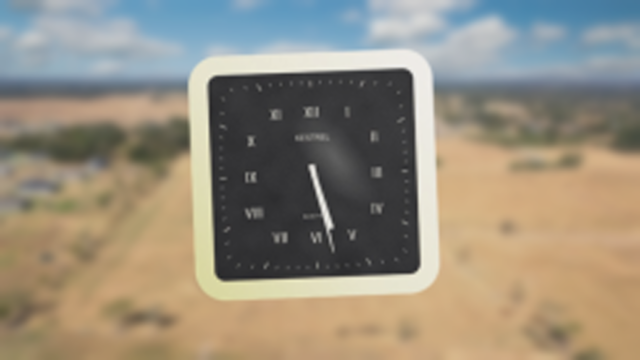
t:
5 h 28 min
